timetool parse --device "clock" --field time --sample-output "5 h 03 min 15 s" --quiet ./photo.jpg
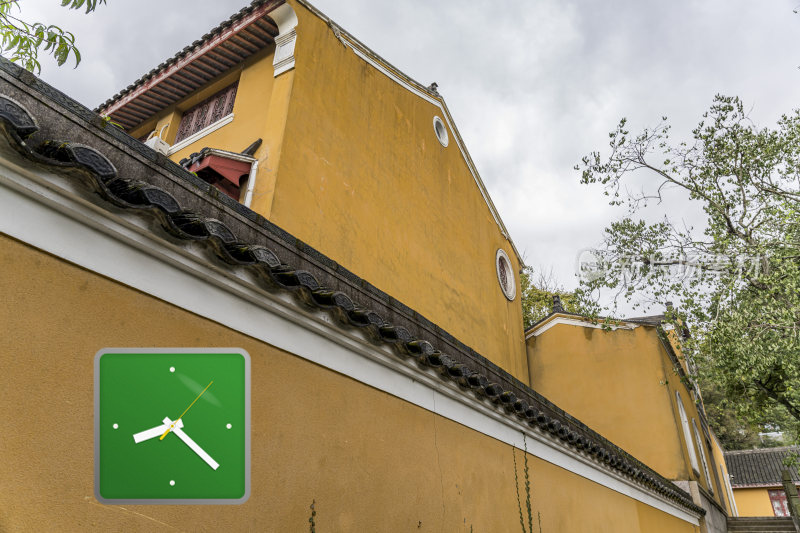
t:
8 h 22 min 07 s
